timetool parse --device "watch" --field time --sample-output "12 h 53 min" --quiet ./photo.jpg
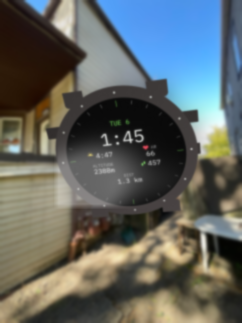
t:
1 h 45 min
